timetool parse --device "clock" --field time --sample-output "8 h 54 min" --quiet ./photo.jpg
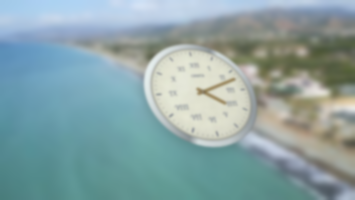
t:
4 h 12 min
